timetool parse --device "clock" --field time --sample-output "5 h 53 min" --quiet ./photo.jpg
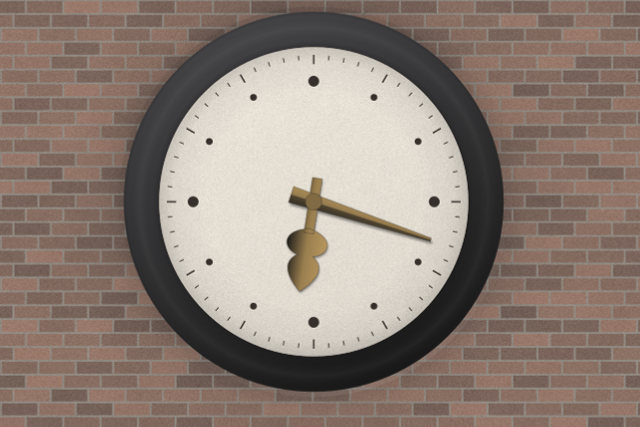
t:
6 h 18 min
